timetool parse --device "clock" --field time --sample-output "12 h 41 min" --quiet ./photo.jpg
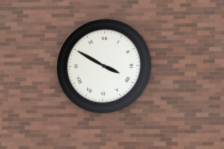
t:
3 h 50 min
